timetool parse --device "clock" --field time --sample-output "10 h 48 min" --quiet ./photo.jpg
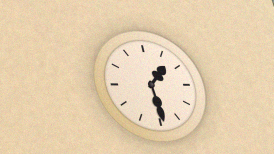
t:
1 h 29 min
